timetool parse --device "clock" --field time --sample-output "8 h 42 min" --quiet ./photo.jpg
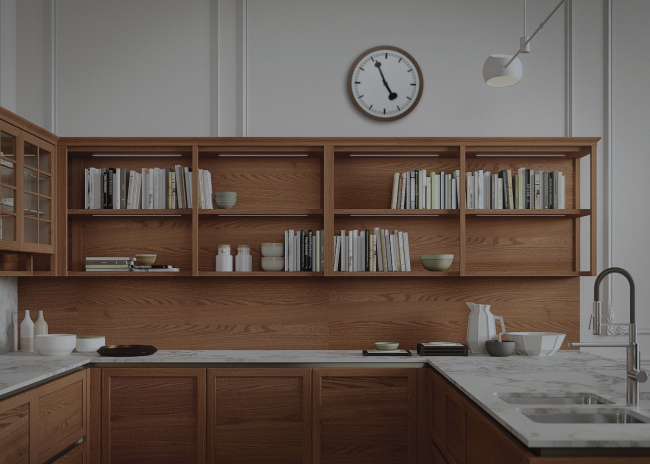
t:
4 h 56 min
